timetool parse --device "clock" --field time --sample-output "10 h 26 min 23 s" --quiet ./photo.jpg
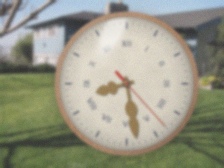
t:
8 h 28 min 23 s
